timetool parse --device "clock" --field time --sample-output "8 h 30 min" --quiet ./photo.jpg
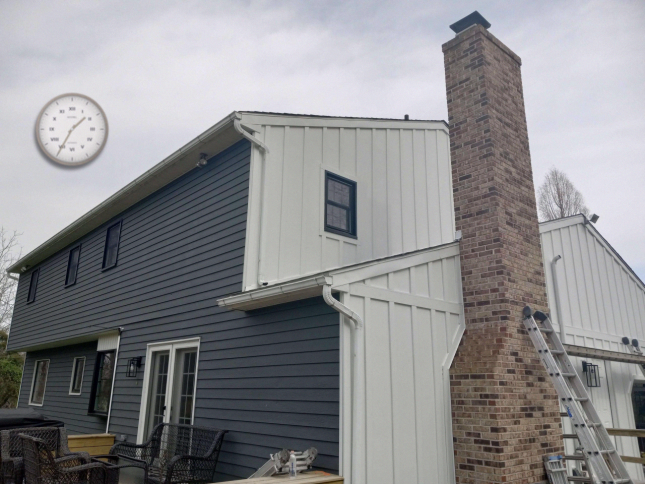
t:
1 h 35 min
